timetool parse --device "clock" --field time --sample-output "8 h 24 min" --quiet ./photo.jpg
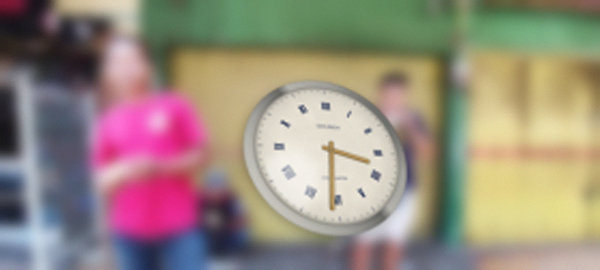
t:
3 h 31 min
